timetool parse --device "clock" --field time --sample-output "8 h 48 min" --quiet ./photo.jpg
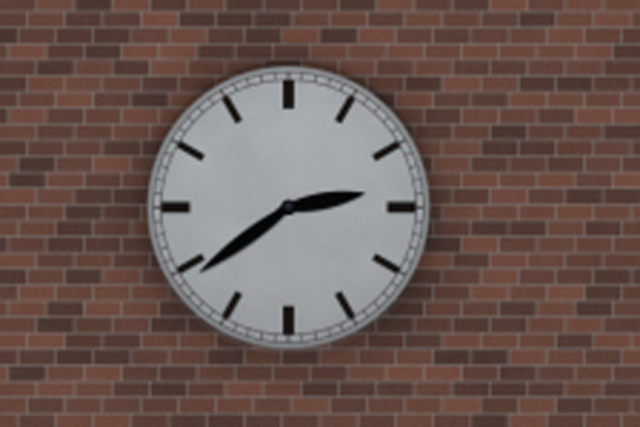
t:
2 h 39 min
